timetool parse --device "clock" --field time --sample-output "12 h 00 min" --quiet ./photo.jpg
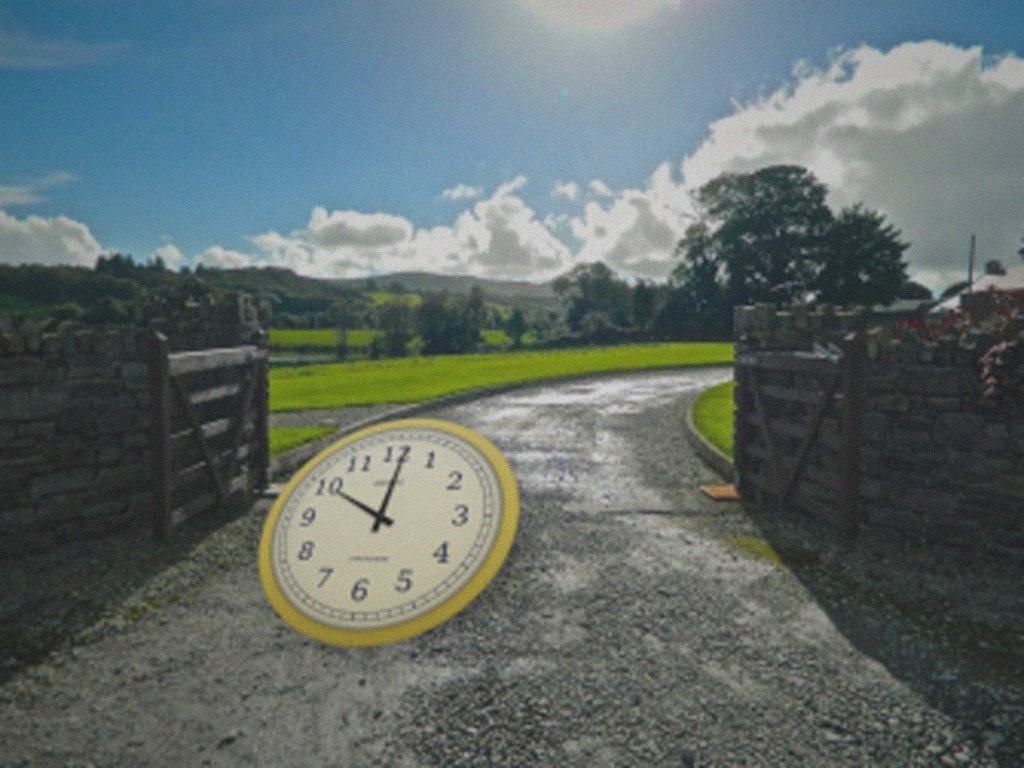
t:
10 h 01 min
